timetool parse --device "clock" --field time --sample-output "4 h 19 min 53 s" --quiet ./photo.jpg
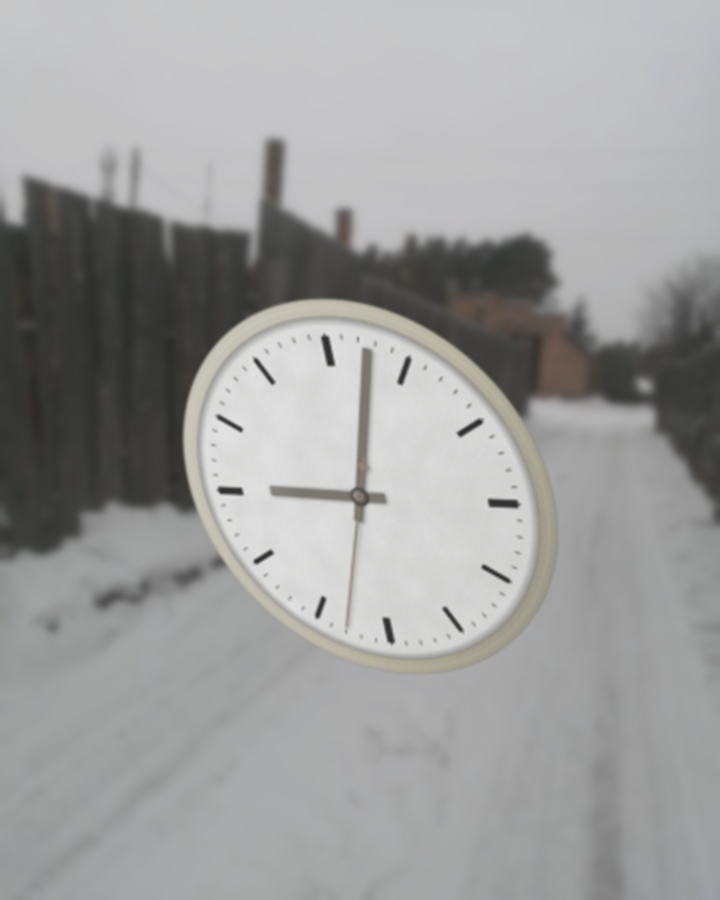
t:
9 h 02 min 33 s
